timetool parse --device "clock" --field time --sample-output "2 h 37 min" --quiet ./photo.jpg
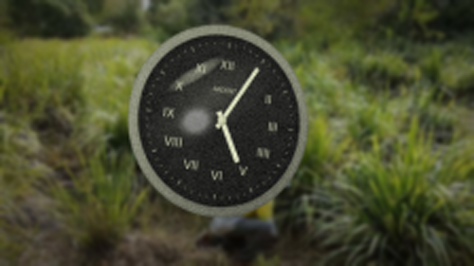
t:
5 h 05 min
